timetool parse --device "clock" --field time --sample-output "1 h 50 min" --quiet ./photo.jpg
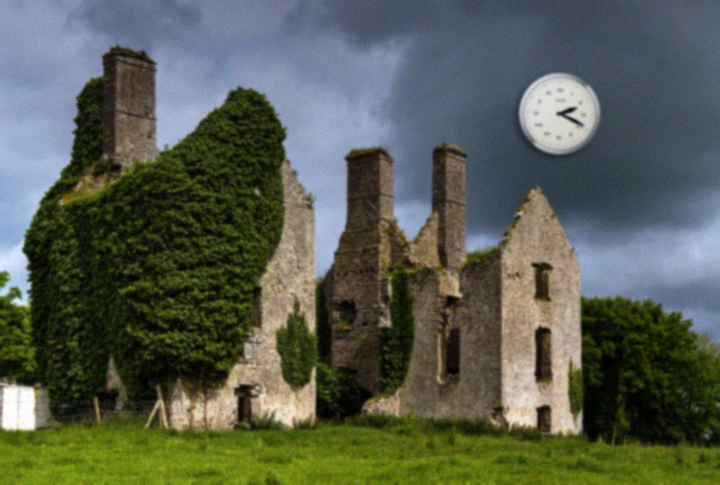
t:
2 h 19 min
